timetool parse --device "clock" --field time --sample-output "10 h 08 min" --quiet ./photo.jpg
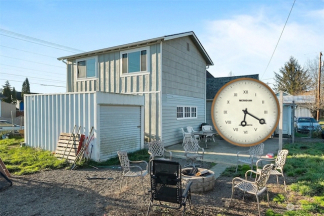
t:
6 h 20 min
